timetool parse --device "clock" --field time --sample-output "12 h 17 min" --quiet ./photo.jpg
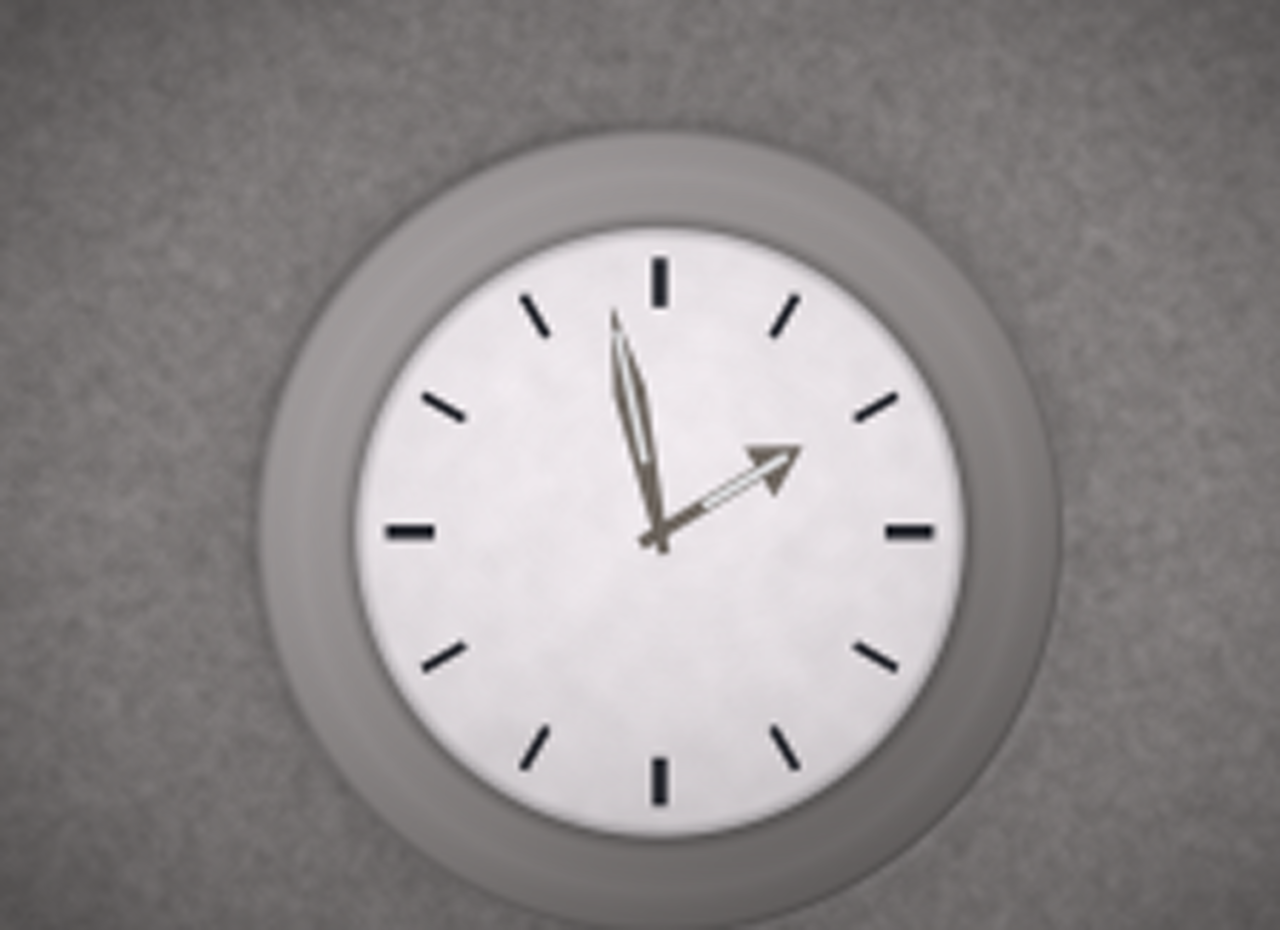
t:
1 h 58 min
